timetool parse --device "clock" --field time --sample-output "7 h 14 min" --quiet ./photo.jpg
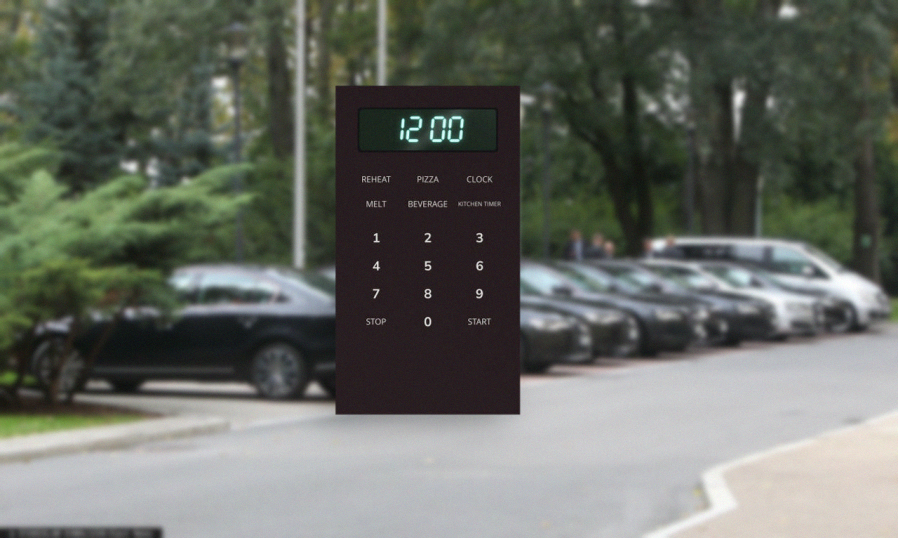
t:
12 h 00 min
